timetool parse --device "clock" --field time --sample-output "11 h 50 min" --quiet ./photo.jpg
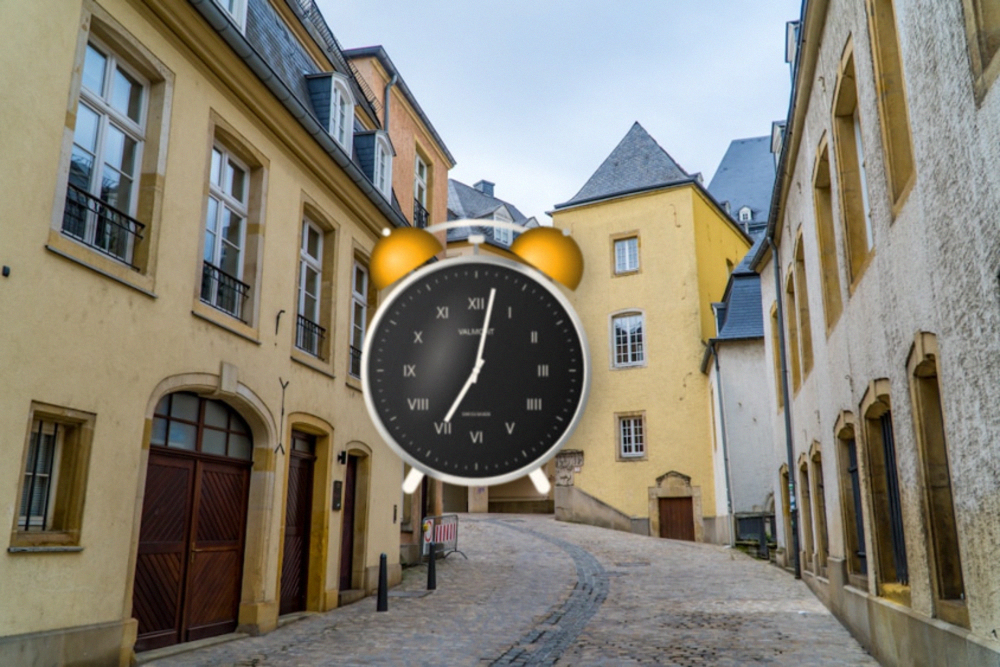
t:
7 h 02 min
